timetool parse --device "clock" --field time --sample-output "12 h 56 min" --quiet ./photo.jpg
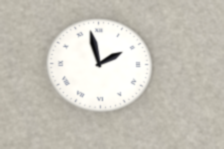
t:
1 h 58 min
